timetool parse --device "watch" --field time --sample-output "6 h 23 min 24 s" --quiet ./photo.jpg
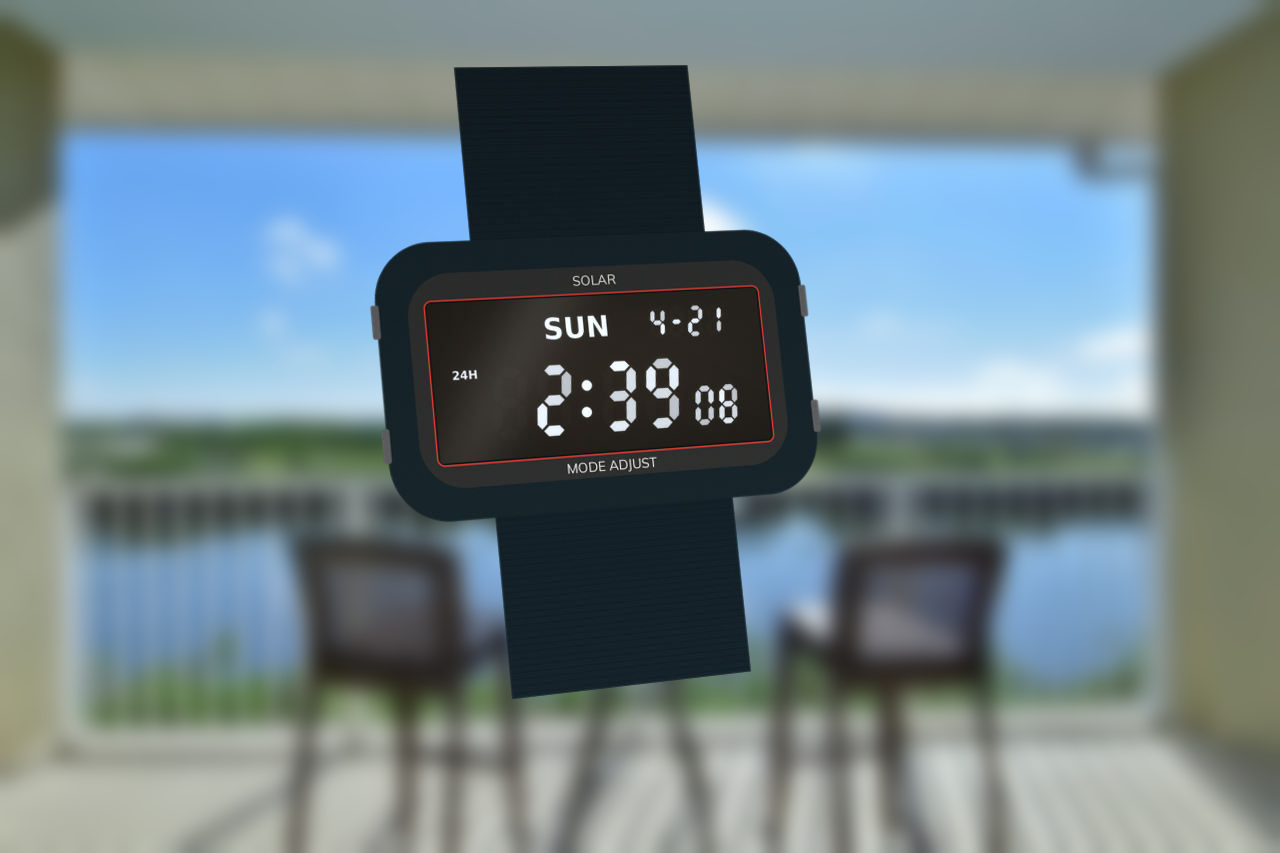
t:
2 h 39 min 08 s
